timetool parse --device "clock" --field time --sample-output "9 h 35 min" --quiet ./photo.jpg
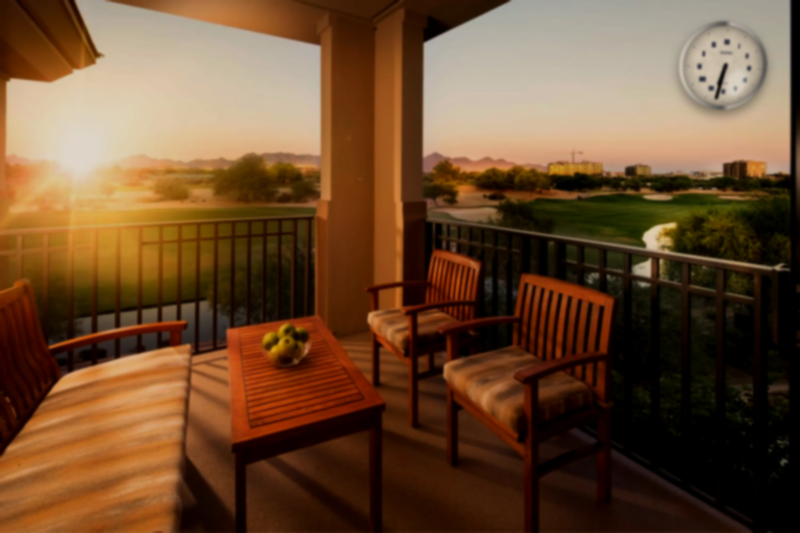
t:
6 h 32 min
